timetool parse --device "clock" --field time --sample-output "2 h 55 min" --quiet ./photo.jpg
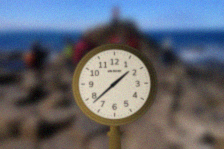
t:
1 h 38 min
